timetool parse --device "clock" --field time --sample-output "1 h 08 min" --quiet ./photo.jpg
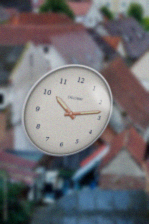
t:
10 h 13 min
